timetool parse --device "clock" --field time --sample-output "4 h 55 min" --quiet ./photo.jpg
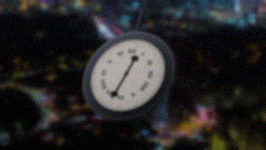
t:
12 h 33 min
